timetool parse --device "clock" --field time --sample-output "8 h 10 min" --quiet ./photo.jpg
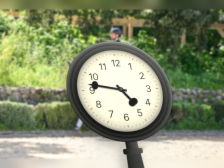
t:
4 h 47 min
